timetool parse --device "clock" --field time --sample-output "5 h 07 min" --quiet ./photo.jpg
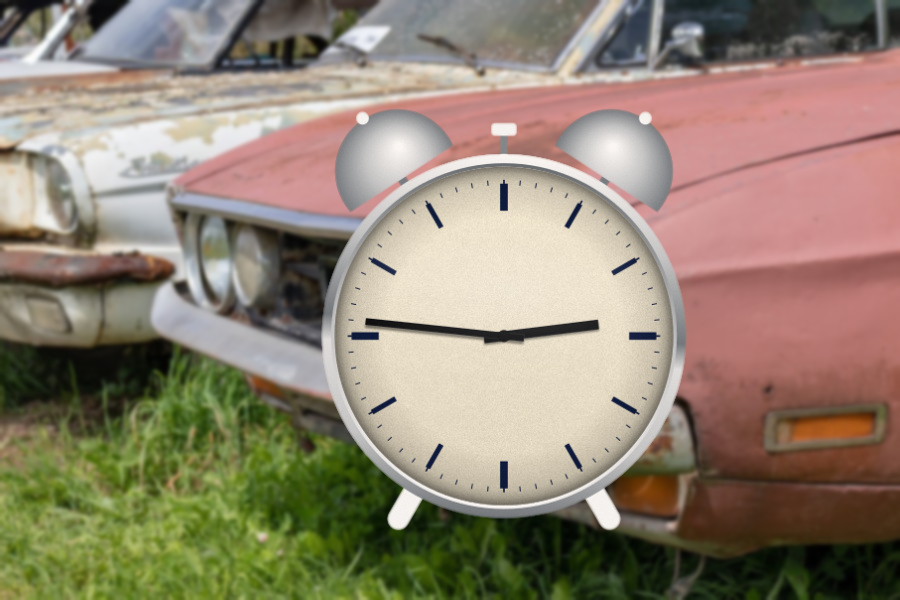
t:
2 h 46 min
